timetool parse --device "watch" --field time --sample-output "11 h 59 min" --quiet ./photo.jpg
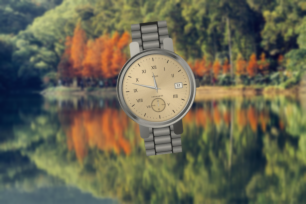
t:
11 h 48 min
